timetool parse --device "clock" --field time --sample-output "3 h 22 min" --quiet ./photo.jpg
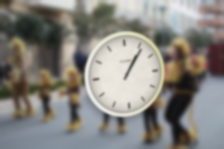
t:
1 h 06 min
